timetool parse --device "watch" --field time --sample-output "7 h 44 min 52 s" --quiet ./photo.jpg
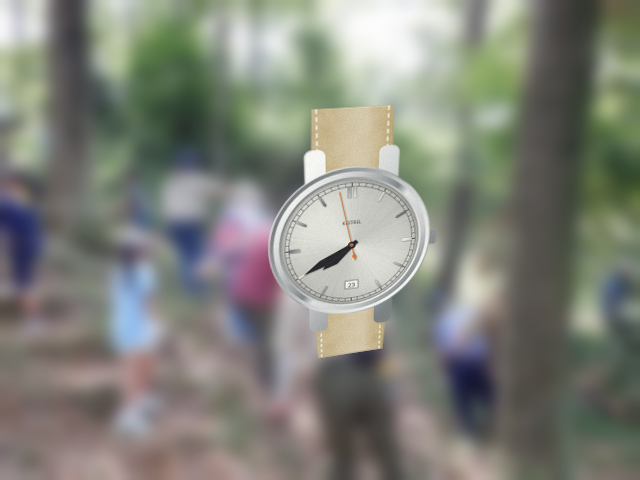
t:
7 h 39 min 58 s
